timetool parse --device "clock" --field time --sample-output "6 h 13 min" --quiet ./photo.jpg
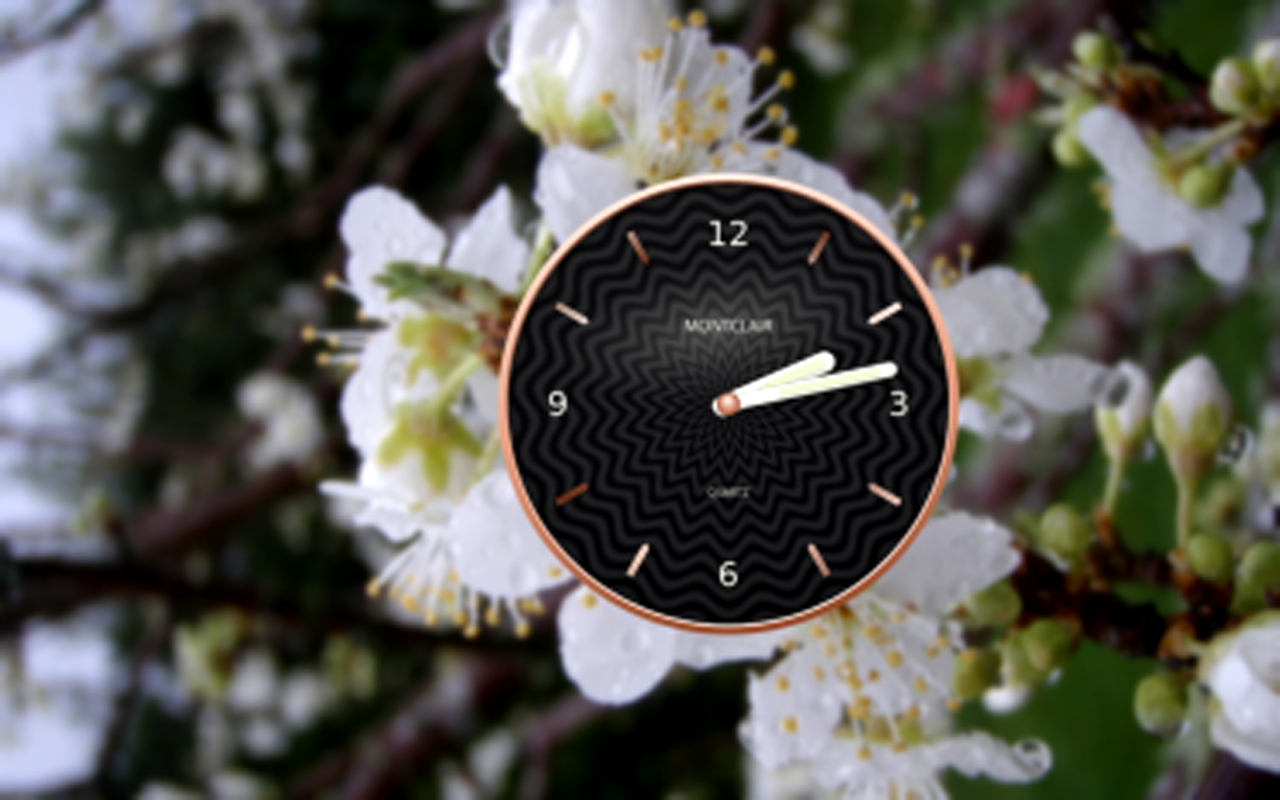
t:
2 h 13 min
